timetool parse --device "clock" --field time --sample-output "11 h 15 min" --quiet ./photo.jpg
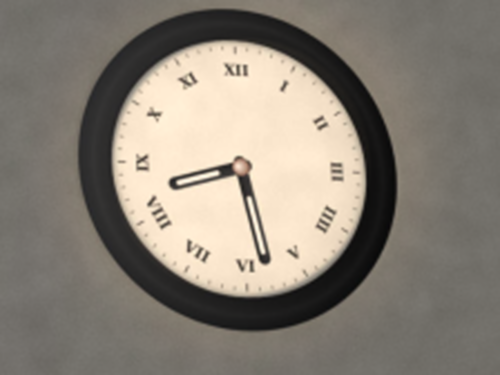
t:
8 h 28 min
